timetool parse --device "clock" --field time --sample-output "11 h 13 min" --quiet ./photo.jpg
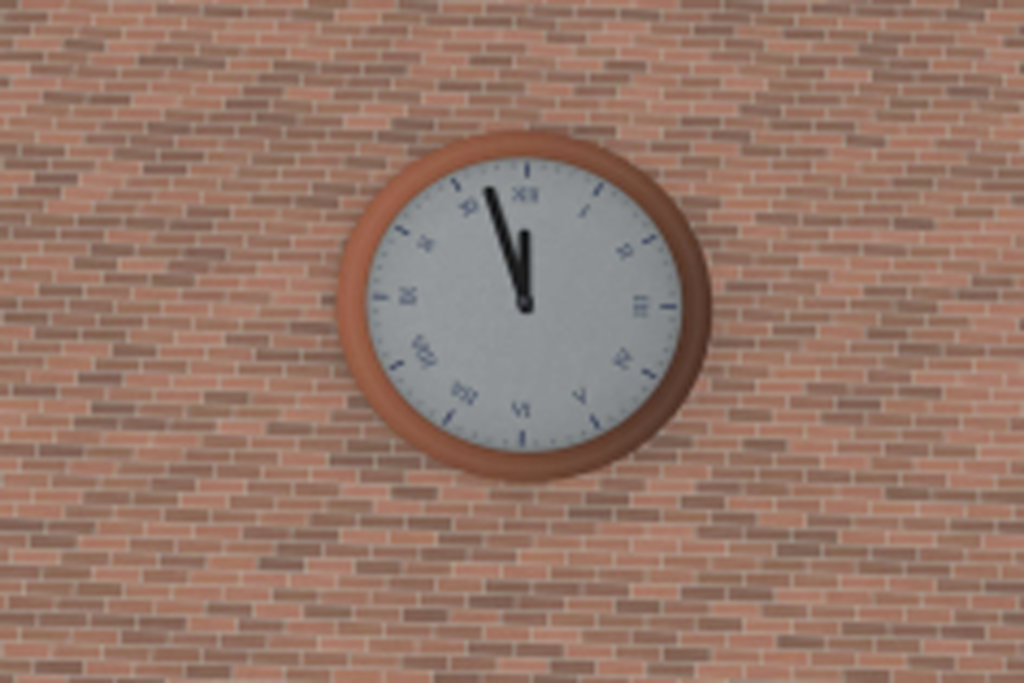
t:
11 h 57 min
